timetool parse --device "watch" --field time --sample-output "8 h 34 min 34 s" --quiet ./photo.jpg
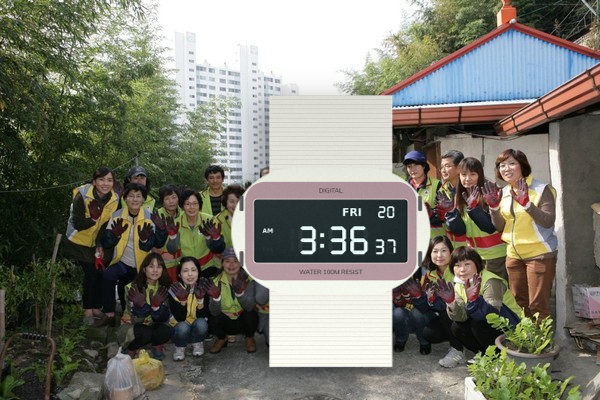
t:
3 h 36 min 37 s
